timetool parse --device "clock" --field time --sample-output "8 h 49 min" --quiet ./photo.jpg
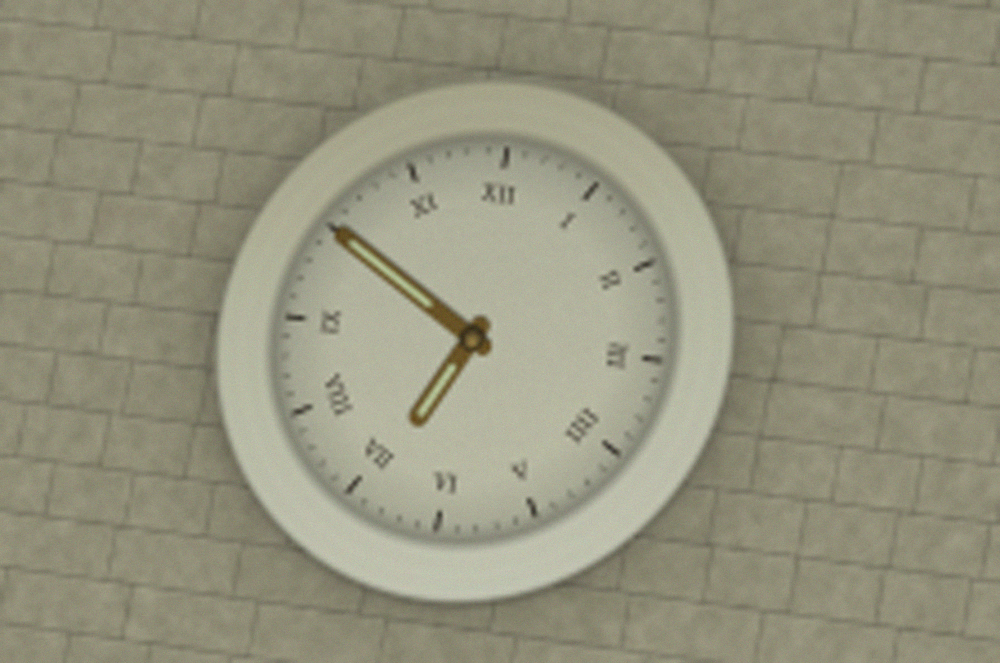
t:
6 h 50 min
